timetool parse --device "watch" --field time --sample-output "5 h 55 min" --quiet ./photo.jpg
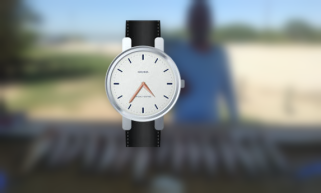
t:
4 h 36 min
